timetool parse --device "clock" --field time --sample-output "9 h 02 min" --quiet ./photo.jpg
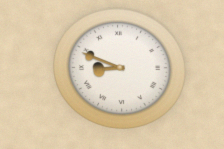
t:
8 h 49 min
